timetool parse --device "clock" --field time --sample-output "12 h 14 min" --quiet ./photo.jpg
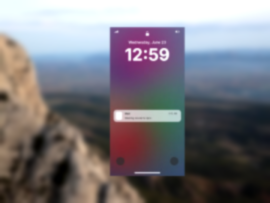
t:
12 h 59 min
